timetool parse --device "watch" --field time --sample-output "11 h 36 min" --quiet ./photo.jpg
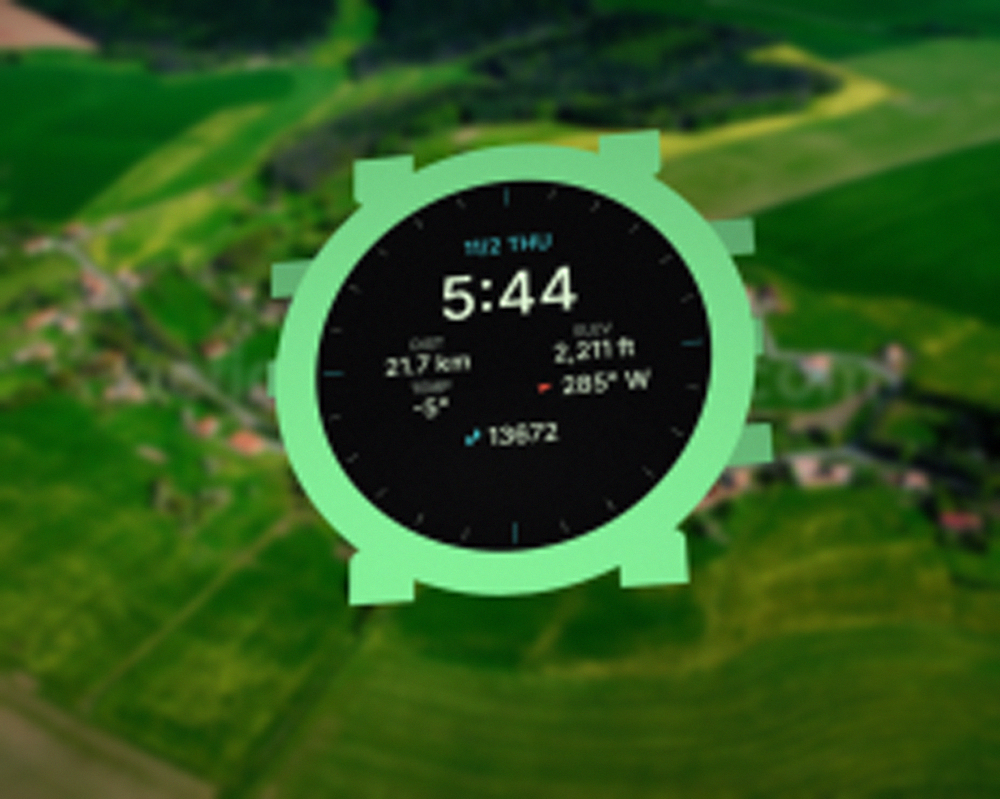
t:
5 h 44 min
